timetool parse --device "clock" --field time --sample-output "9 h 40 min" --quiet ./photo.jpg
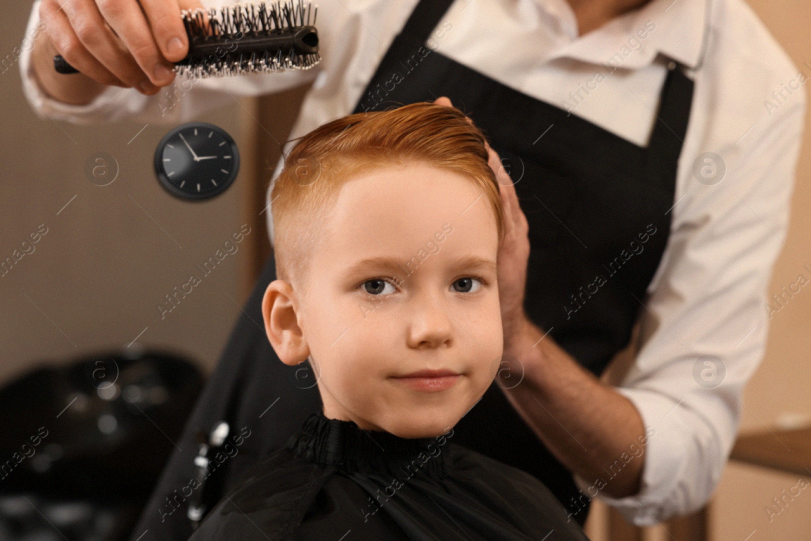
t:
2 h 55 min
